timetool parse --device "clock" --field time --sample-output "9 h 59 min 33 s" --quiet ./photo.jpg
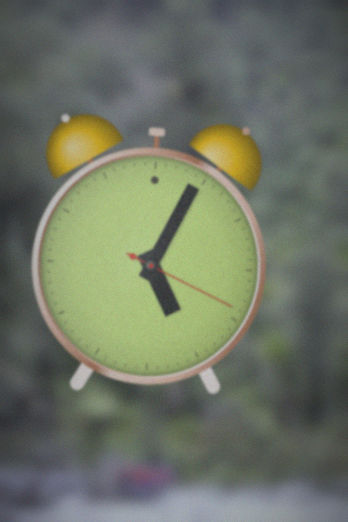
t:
5 h 04 min 19 s
